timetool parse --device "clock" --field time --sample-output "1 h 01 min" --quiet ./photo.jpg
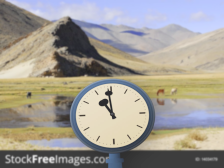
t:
10 h 59 min
